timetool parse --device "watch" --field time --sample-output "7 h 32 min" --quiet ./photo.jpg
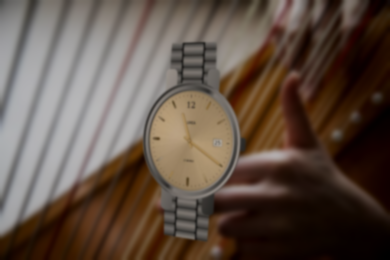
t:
11 h 20 min
